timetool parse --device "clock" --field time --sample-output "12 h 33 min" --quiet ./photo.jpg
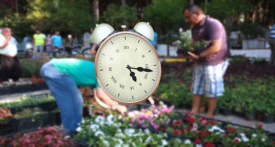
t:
5 h 17 min
